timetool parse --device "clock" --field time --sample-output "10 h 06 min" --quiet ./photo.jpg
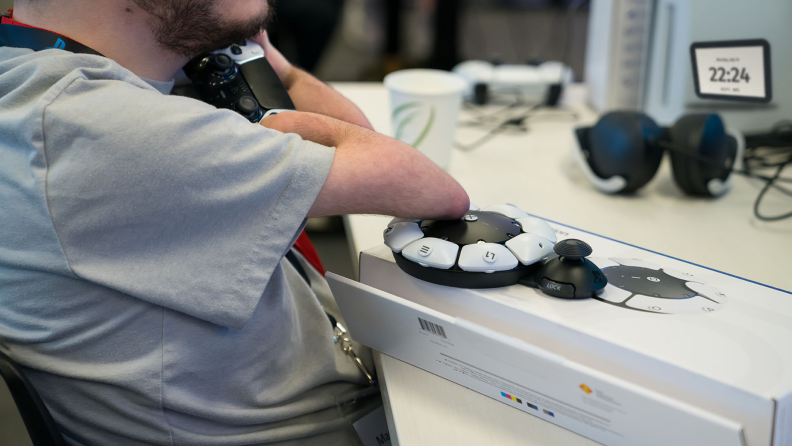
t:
22 h 24 min
